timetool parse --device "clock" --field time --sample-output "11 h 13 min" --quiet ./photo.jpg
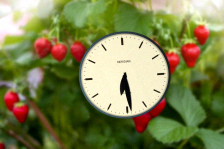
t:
6 h 29 min
